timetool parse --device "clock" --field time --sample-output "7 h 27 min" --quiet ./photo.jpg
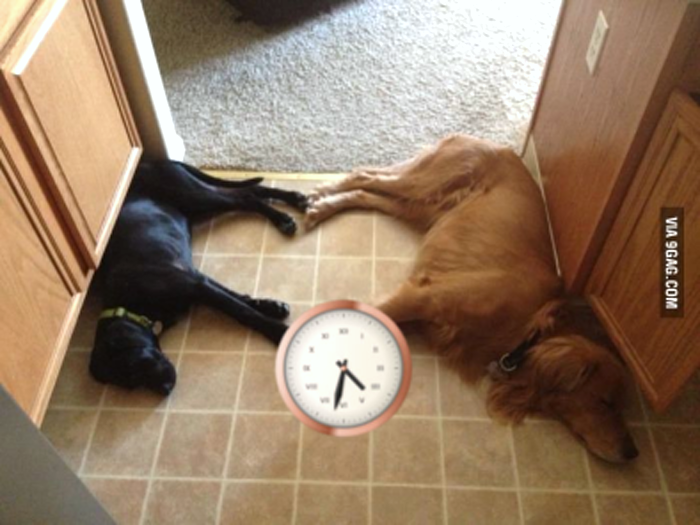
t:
4 h 32 min
